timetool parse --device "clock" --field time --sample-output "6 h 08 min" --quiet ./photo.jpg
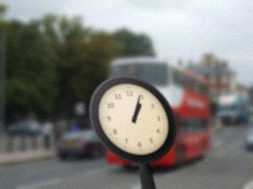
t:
1 h 04 min
